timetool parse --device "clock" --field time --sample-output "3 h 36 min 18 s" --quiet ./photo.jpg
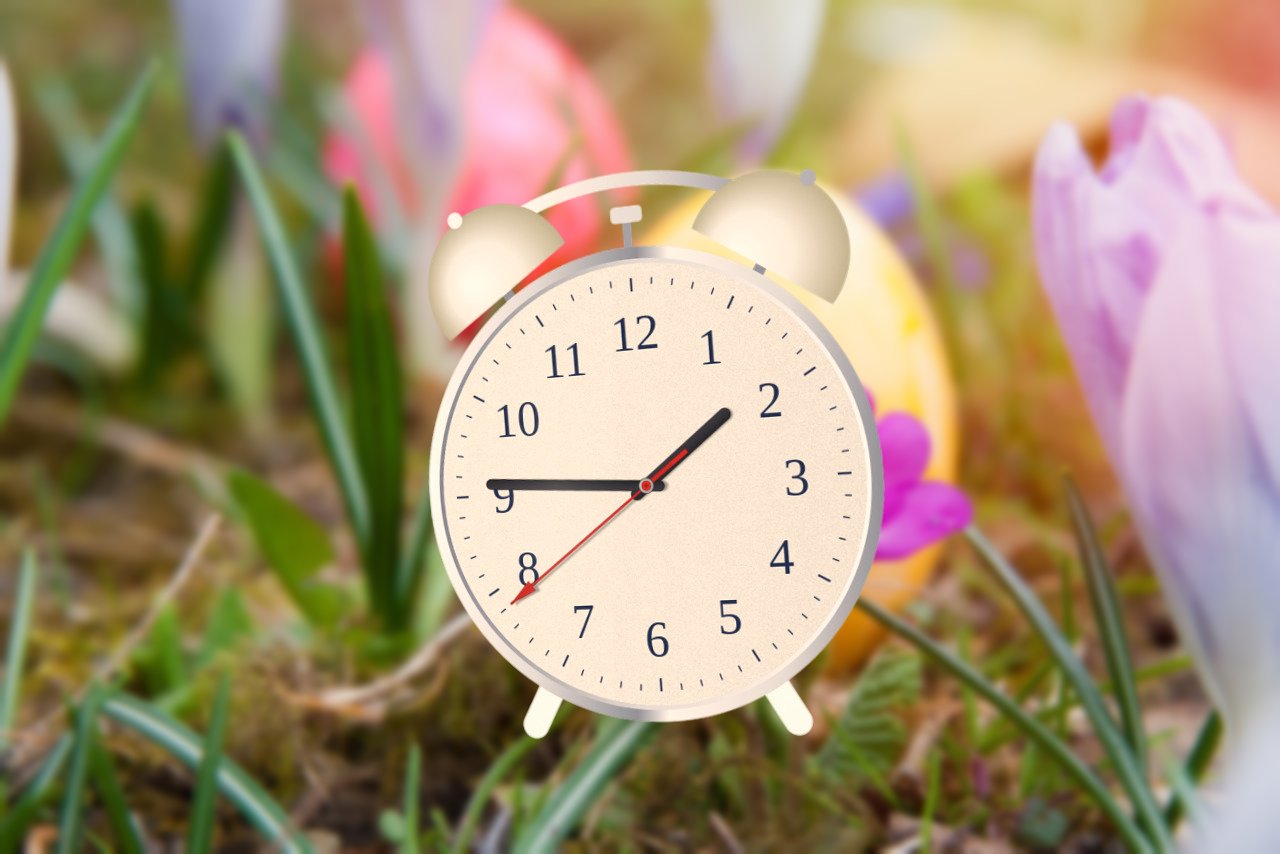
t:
1 h 45 min 39 s
